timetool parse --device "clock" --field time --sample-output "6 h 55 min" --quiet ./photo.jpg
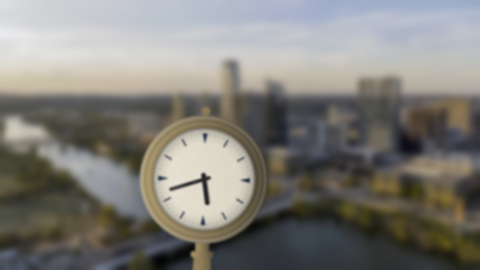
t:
5 h 42 min
